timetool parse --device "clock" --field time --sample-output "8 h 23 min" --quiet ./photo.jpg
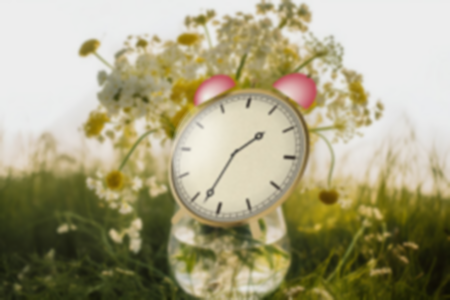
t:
1 h 33 min
